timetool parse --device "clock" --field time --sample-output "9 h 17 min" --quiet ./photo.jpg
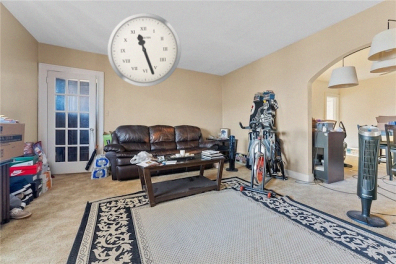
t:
11 h 27 min
